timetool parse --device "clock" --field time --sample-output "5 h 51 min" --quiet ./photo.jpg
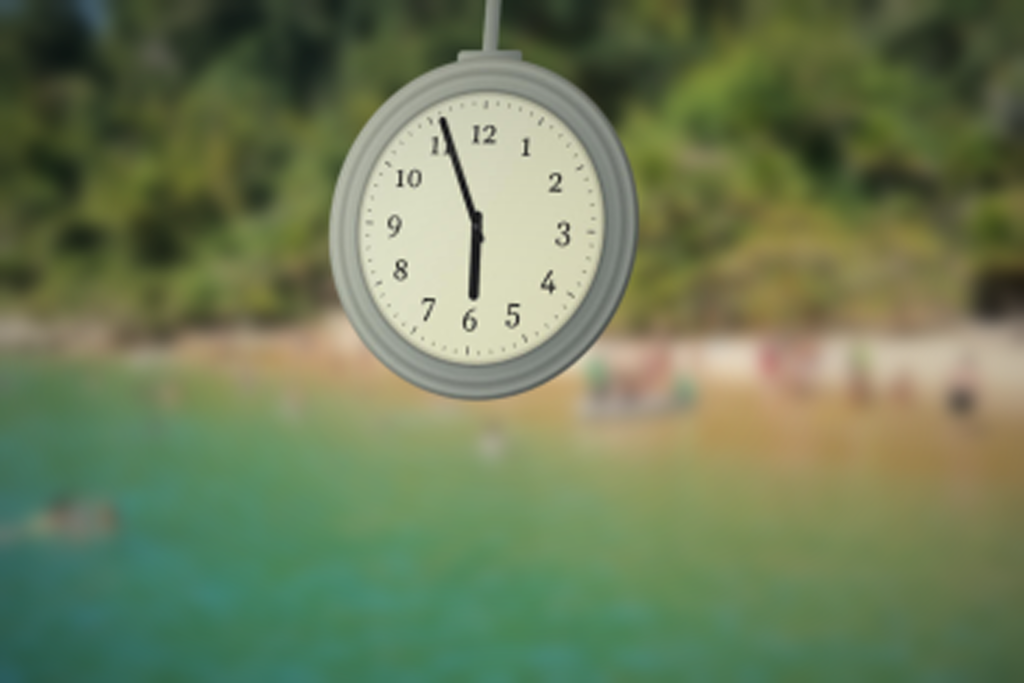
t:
5 h 56 min
